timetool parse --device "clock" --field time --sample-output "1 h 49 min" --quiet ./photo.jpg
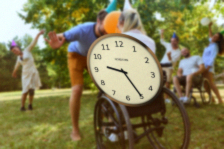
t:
9 h 25 min
